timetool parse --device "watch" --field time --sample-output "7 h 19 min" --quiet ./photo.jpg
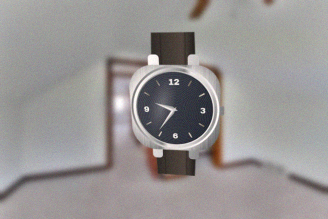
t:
9 h 36 min
